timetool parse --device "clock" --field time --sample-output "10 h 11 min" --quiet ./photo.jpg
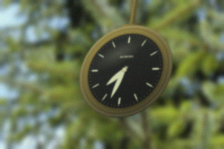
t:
7 h 33 min
